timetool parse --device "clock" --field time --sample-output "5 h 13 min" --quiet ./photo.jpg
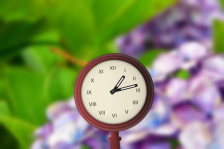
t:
1 h 13 min
